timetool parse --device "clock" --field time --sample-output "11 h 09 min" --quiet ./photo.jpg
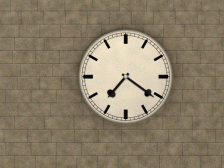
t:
7 h 21 min
